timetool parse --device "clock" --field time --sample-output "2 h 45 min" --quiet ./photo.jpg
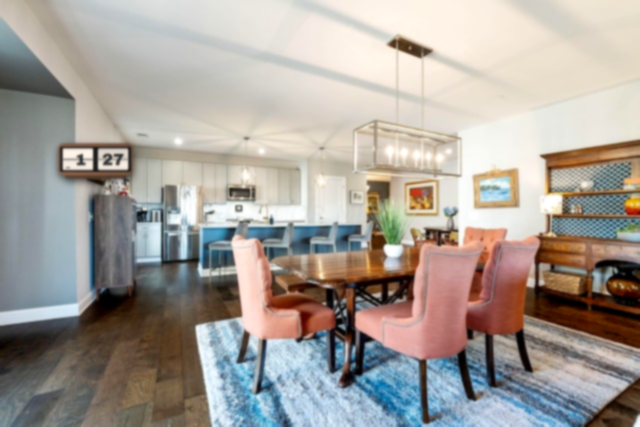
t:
1 h 27 min
